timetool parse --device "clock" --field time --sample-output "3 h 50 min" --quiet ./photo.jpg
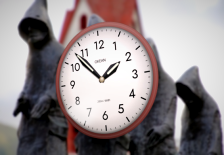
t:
1 h 53 min
